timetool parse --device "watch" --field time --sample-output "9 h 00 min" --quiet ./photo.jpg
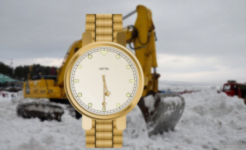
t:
5 h 30 min
